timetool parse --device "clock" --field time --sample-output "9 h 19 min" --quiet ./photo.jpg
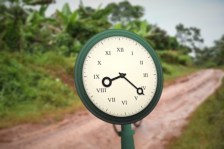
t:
8 h 22 min
